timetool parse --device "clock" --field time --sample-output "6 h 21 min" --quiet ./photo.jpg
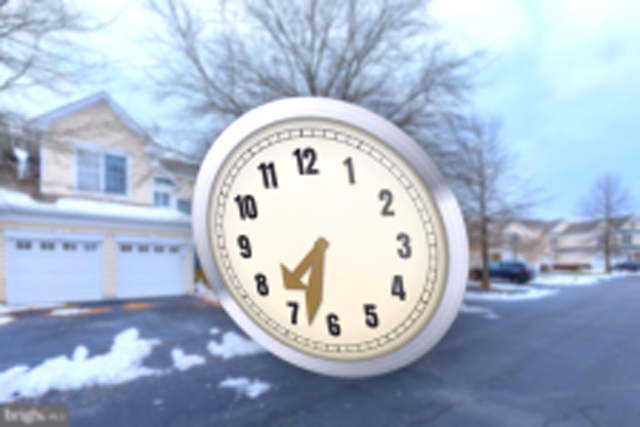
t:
7 h 33 min
